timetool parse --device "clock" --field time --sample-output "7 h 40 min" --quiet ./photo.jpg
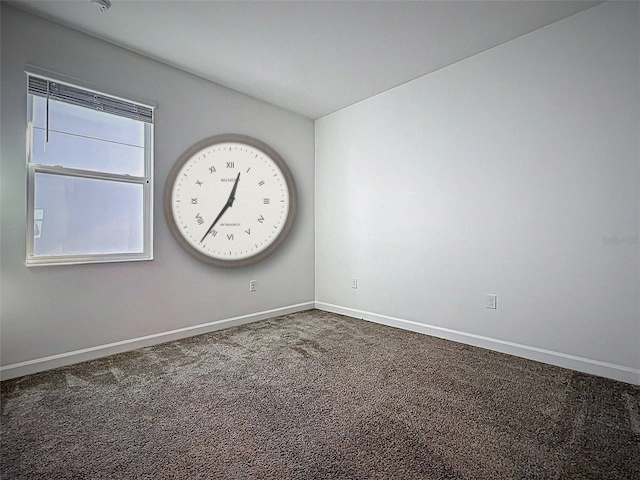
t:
12 h 36 min
